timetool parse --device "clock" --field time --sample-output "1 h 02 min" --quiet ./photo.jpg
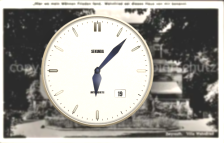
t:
6 h 07 min
